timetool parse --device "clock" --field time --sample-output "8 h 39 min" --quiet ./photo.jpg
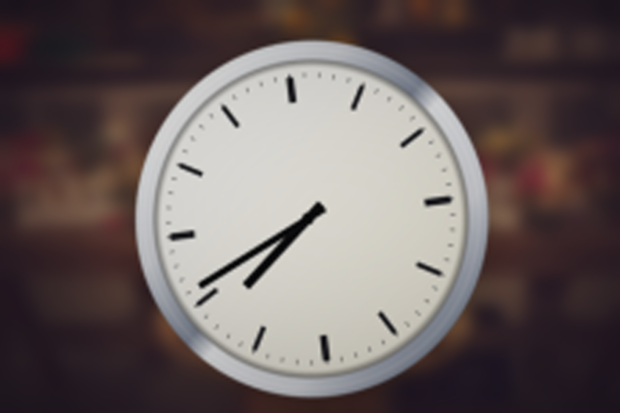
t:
7 h 41 min
